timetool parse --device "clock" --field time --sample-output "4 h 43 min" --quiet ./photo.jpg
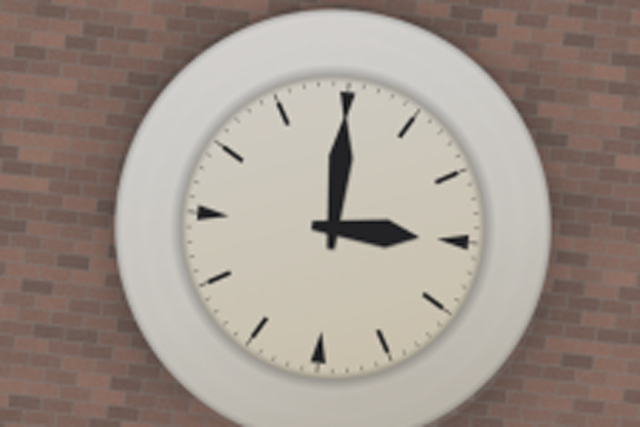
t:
3 h 00 min
